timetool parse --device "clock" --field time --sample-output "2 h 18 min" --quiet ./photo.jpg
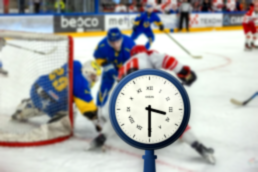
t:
3 h 30 min
